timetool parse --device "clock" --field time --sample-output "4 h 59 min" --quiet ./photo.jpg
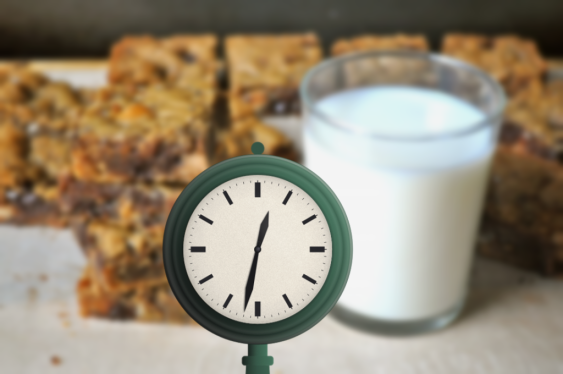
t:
12 h 32 min
